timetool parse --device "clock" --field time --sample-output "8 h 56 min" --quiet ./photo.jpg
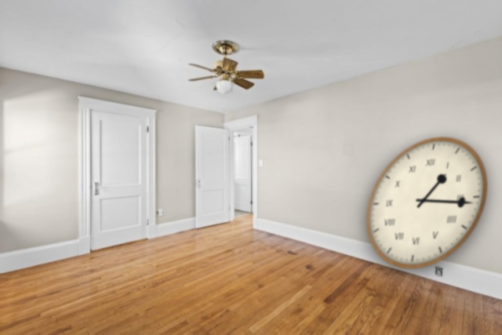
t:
1 h 16 min
